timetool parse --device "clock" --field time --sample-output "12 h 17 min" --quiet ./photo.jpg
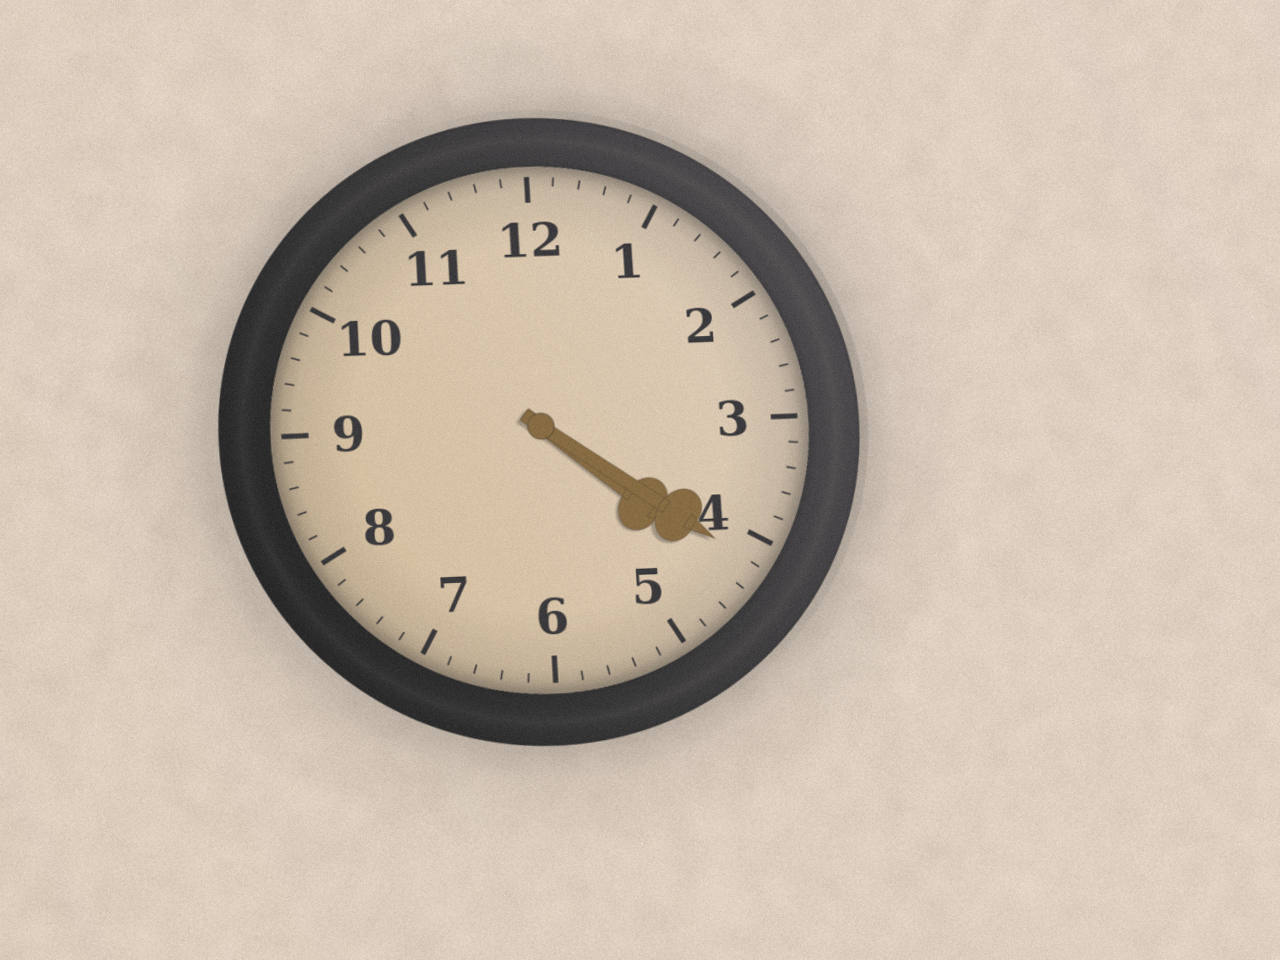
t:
4 h 21 min
